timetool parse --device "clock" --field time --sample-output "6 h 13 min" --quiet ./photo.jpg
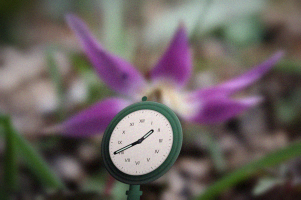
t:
1 h 41 min
